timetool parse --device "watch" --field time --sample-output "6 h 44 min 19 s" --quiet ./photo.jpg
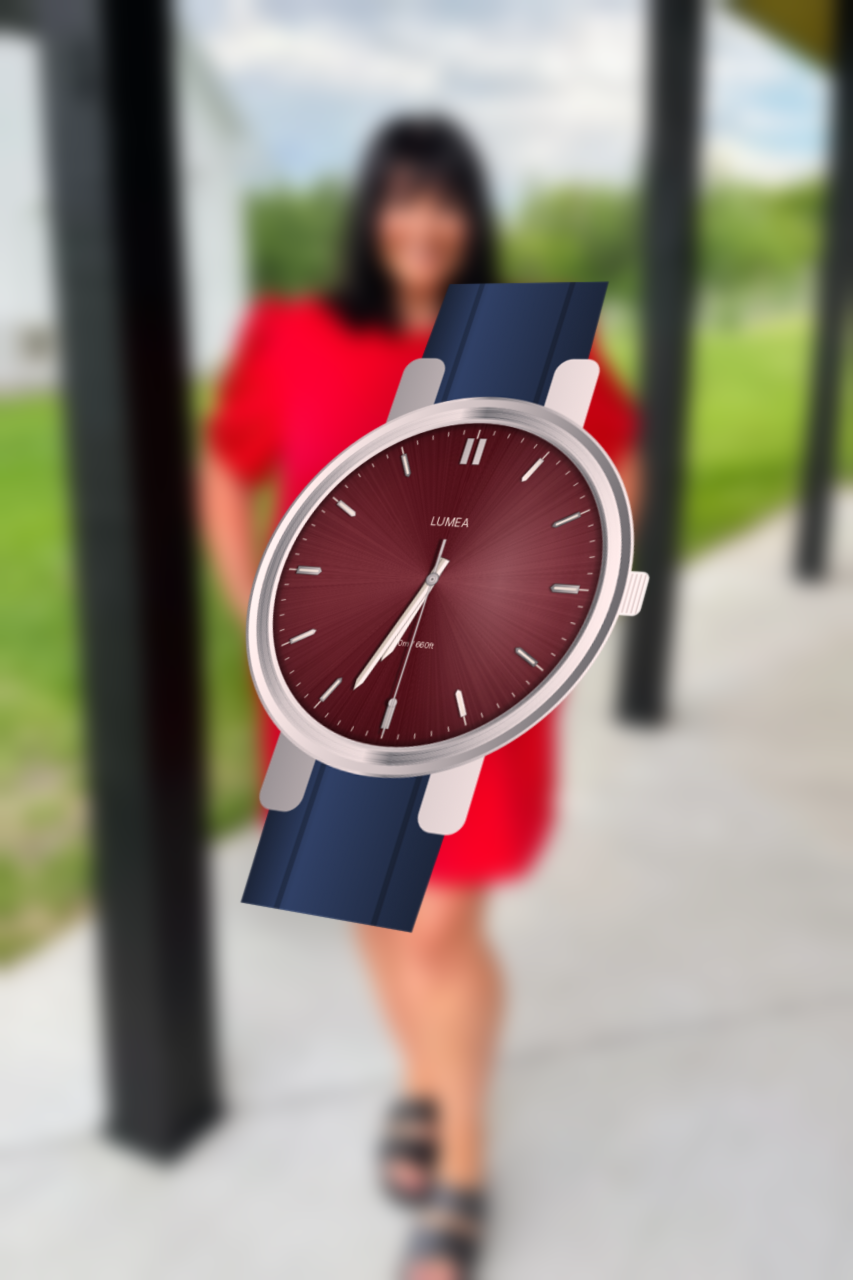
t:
6 h 33 min 30 s
